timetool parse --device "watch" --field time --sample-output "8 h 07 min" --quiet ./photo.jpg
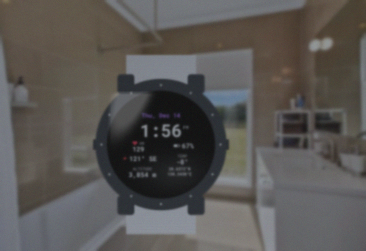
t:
1 h 56 min
